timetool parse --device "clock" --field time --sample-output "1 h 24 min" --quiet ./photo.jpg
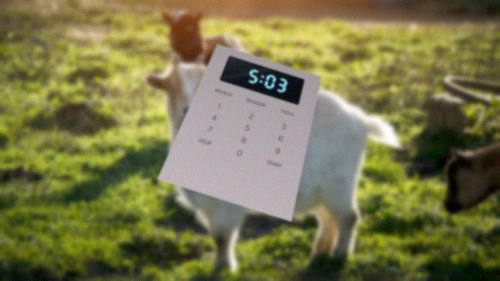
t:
5 h 03 min
